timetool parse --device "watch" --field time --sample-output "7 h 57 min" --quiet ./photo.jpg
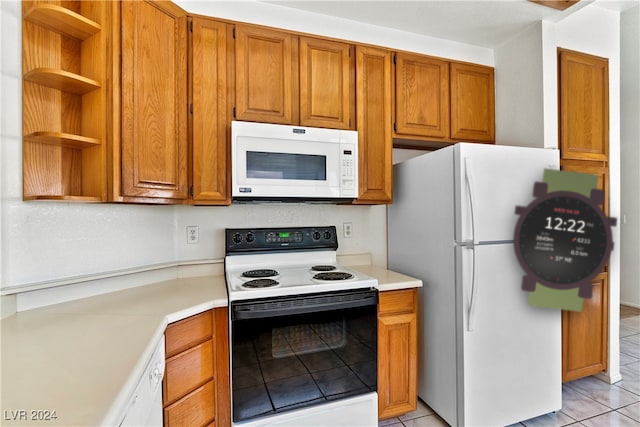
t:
12 h 22 min
